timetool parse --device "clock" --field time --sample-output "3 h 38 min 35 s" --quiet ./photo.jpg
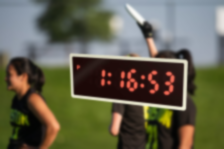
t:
1 h 16 min 53 s
